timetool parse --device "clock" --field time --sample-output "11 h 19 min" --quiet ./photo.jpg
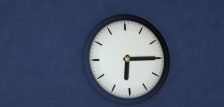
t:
6 h 15 min
